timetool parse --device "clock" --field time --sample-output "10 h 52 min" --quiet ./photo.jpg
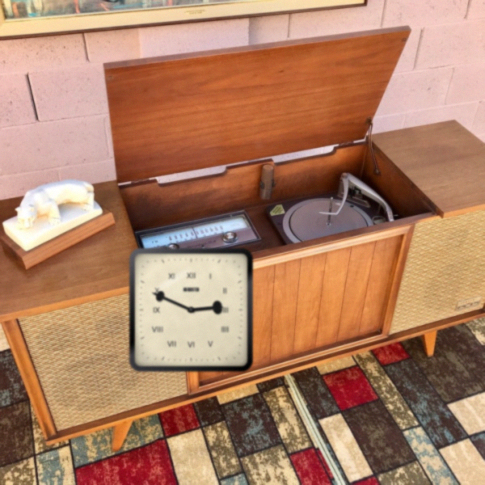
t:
2 h 49 min
